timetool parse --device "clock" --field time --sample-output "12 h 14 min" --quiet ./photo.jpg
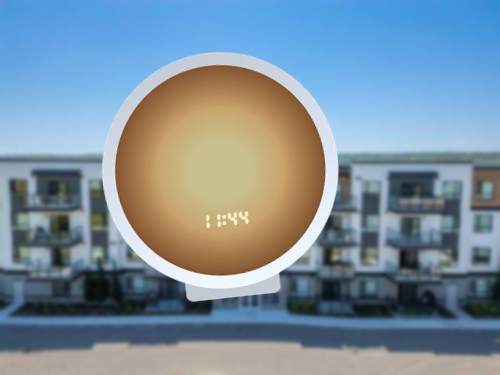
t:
11 h 44 min
